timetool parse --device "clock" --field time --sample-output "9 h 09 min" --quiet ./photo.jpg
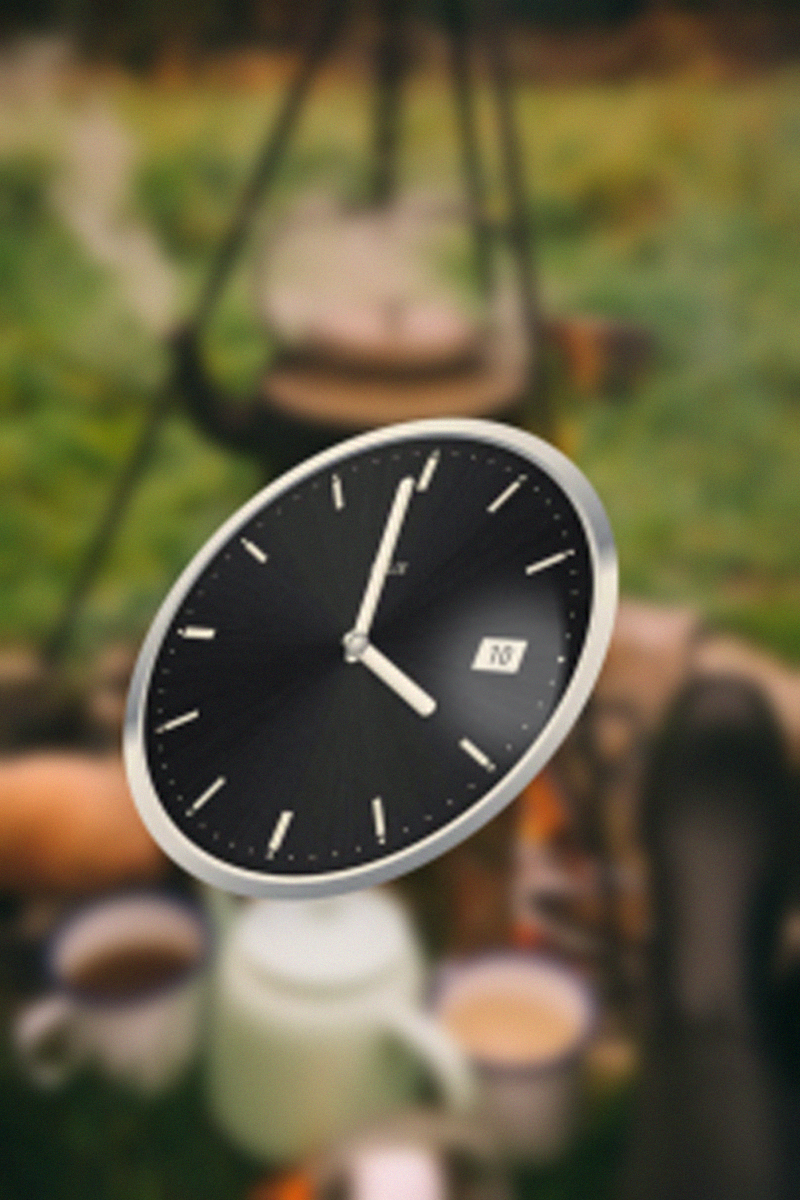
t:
3 h 59 min
